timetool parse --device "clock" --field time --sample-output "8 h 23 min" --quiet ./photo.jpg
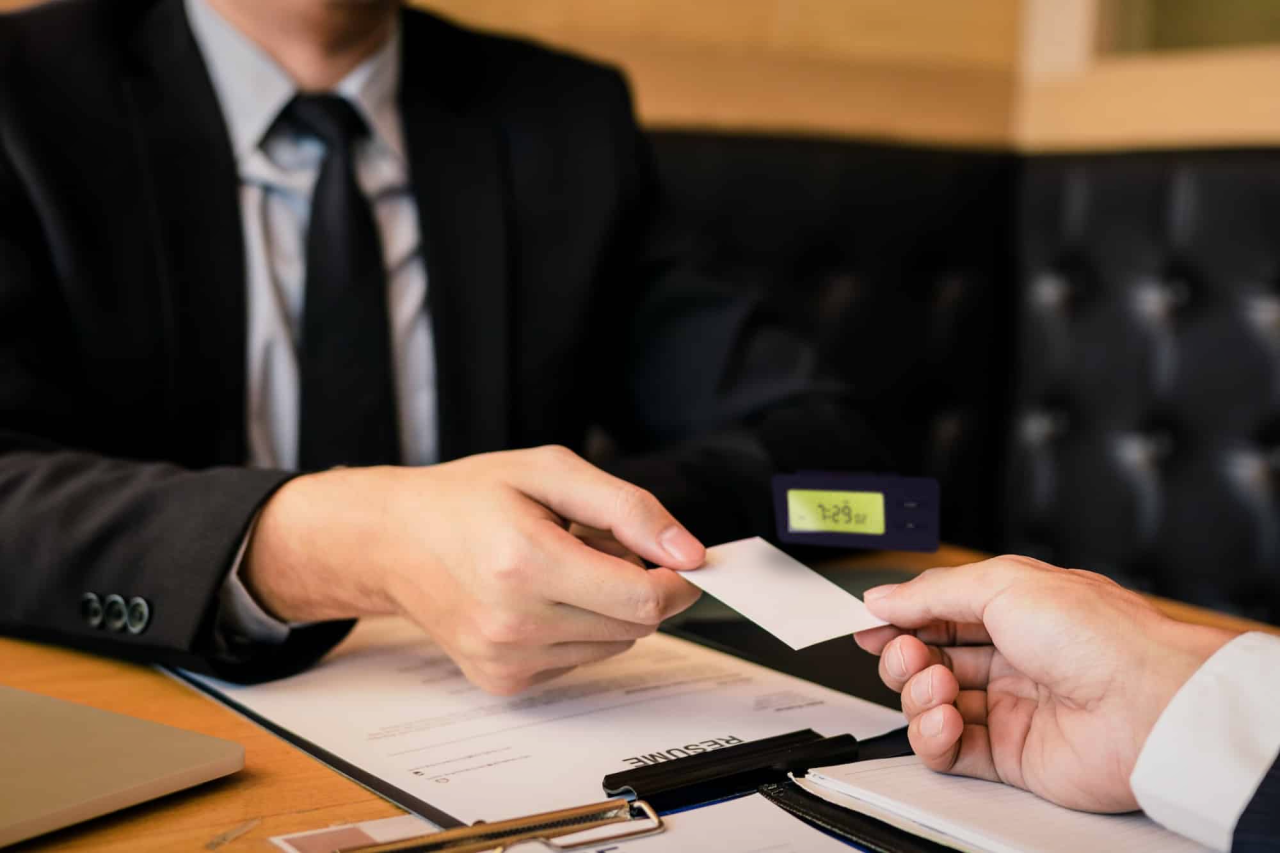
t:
7 h 29 min
